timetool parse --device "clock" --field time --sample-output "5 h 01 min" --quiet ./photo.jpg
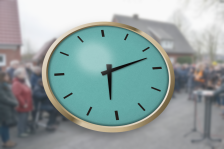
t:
6 h 12 min
